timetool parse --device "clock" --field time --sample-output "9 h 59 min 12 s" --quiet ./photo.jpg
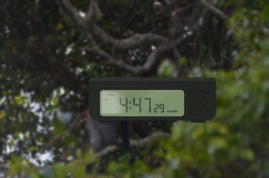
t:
4 h 47 min 29 s
